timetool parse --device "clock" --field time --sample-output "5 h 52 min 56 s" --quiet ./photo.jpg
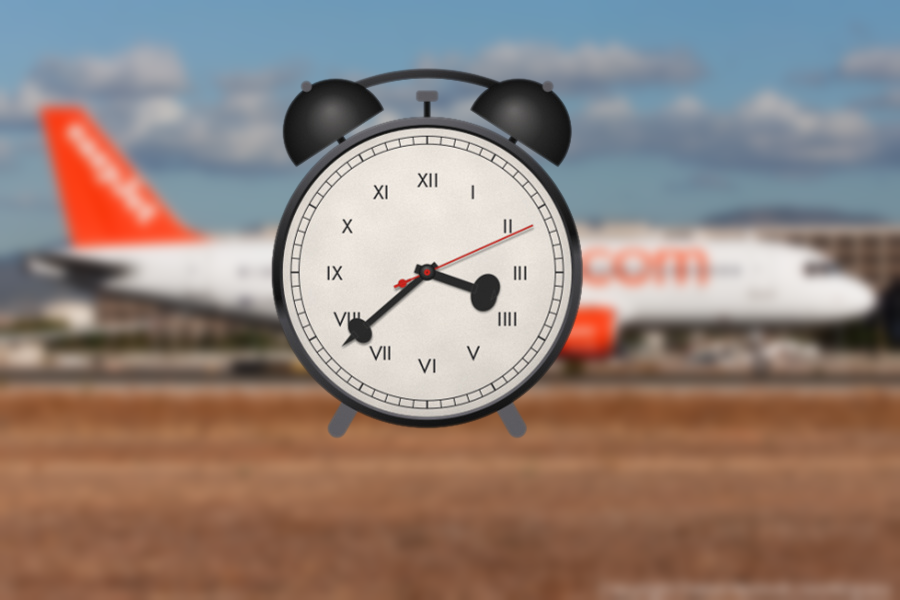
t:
3 h 38 min 11 s
